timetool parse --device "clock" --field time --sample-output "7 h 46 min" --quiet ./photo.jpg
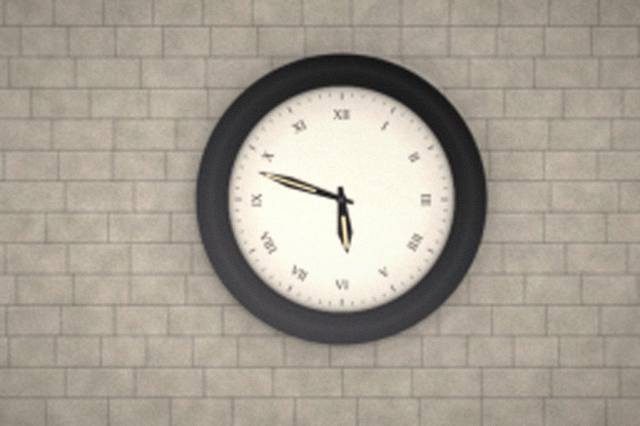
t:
5 h 48 min
